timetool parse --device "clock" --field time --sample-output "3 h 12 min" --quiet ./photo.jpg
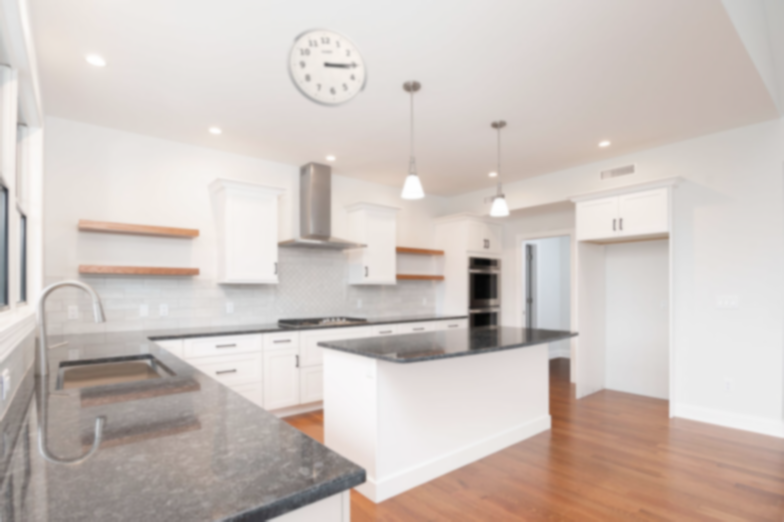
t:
3 h 15 min
